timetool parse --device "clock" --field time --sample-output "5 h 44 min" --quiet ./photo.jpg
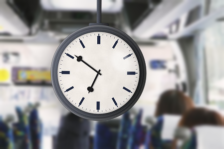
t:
6 h 51 min
